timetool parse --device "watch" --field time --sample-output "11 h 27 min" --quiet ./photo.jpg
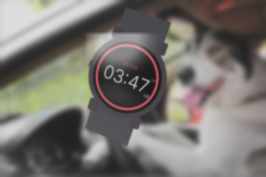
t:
3 h 47 min
